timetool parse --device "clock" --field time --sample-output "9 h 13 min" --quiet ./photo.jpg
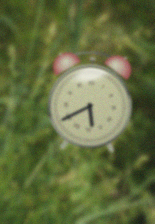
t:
5 h 40 min
